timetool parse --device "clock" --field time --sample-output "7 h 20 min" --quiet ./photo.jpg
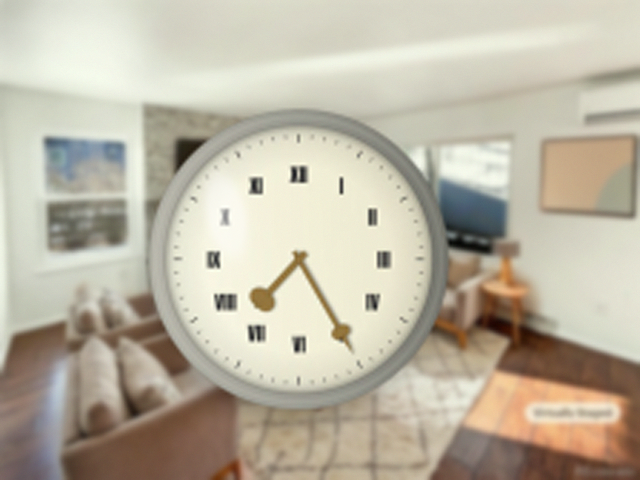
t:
7 h 25 min
